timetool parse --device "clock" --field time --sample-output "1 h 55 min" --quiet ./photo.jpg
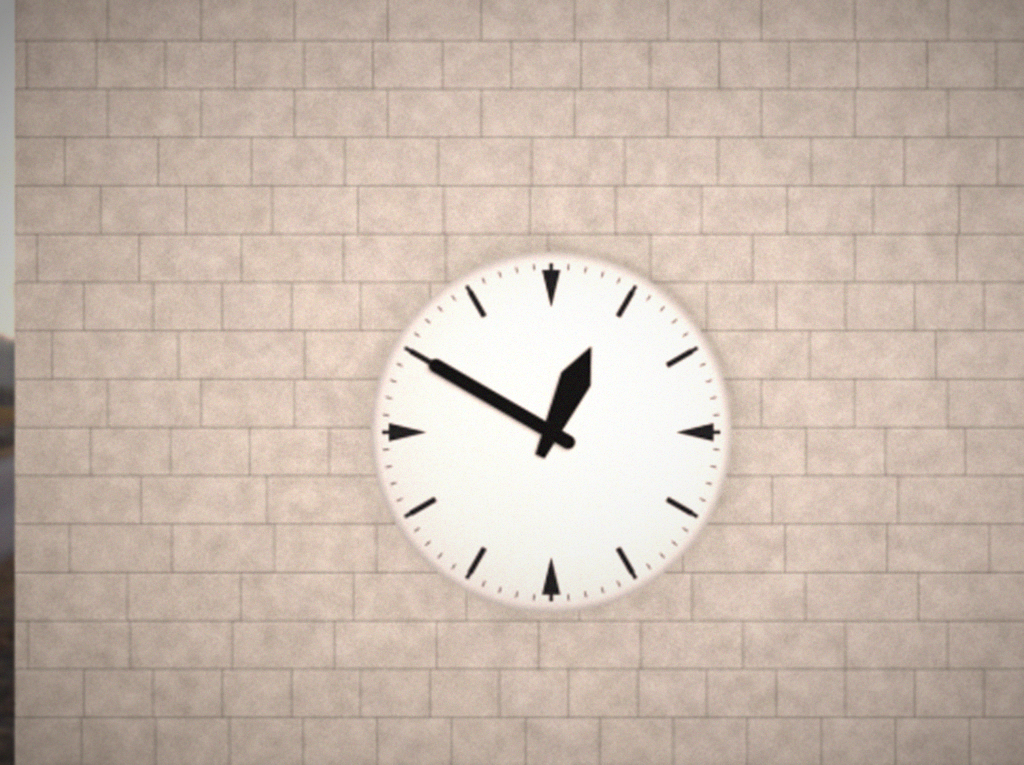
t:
12 h 50 min
